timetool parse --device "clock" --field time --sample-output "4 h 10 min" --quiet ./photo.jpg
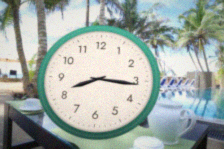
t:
8 h 16 min
